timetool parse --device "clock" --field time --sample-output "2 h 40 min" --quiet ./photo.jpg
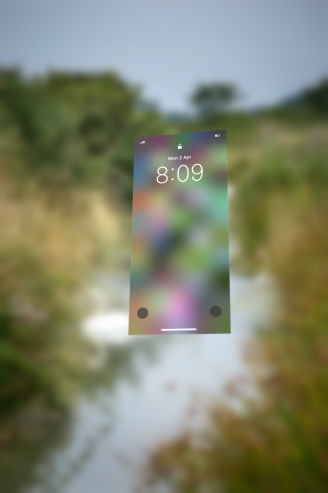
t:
8 h 09 min
